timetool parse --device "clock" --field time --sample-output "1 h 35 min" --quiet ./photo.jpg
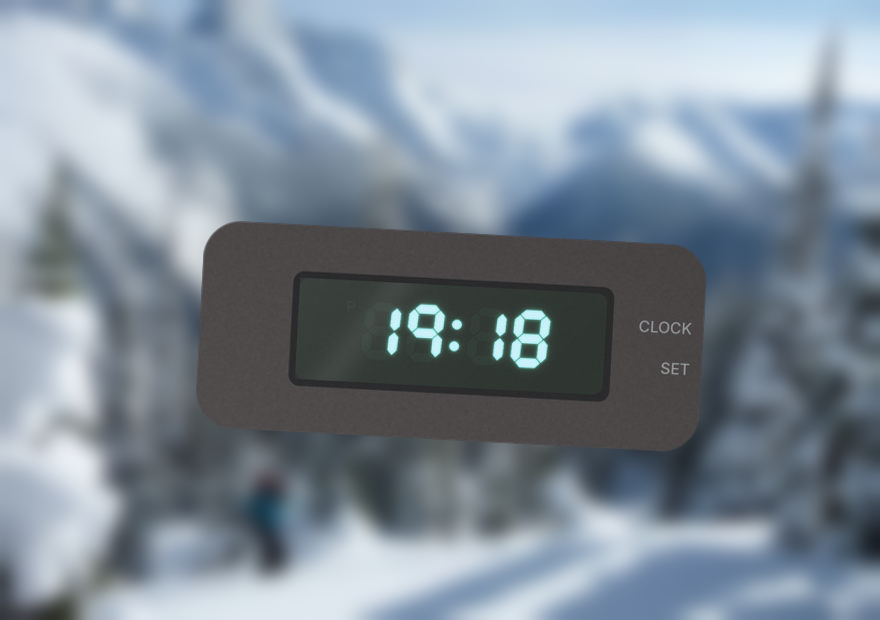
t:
19 h 18 min
